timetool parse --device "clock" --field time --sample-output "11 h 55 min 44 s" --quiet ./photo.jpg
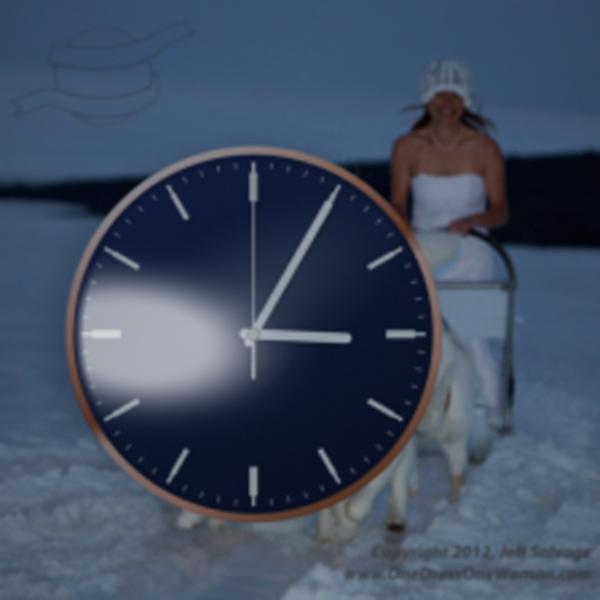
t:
3 h 05 min 00 s
